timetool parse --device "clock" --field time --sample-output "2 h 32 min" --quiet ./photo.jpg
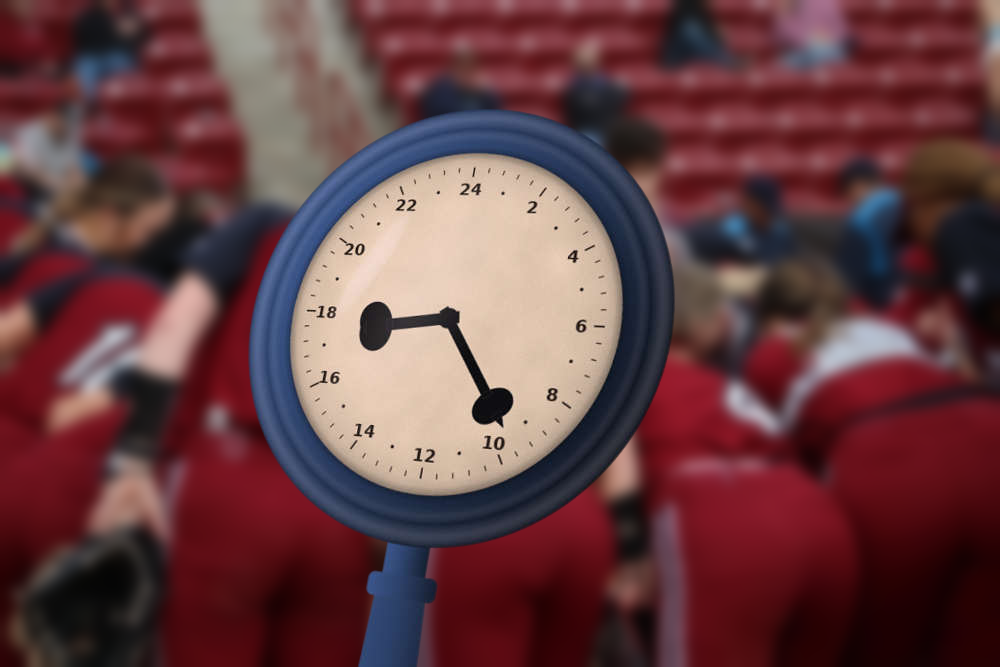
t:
17 h 24 min
